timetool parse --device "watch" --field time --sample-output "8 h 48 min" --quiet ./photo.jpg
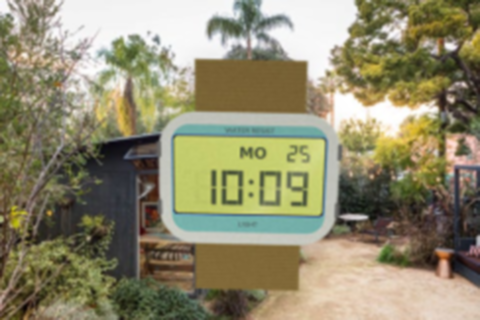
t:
10 h 09 min
